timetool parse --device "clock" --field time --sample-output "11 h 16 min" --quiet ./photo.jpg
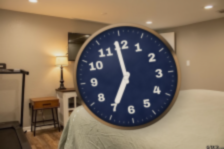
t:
6 h 59 min
